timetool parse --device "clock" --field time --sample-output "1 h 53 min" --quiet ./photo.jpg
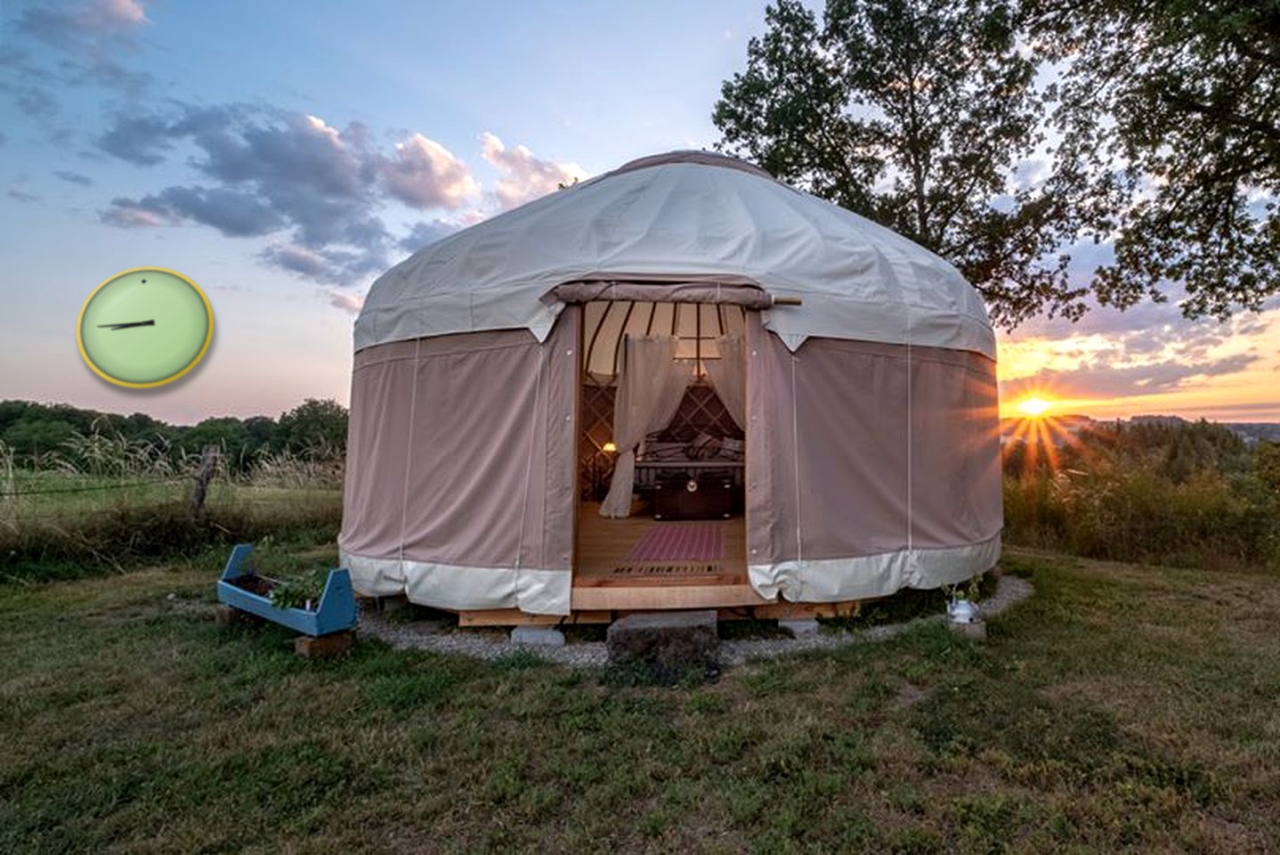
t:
8 h 45 min
